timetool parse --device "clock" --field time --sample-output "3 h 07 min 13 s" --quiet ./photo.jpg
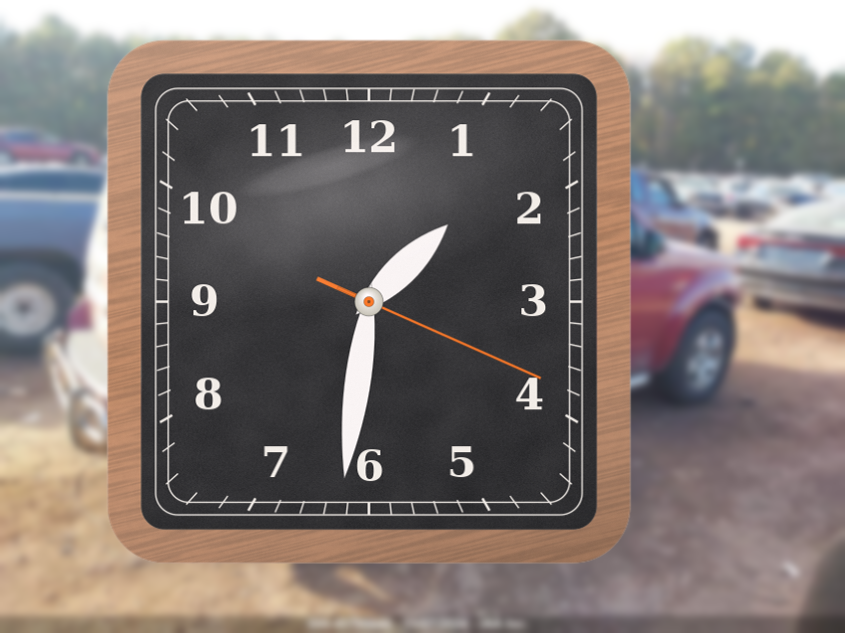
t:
1 h 31 min 19 s
